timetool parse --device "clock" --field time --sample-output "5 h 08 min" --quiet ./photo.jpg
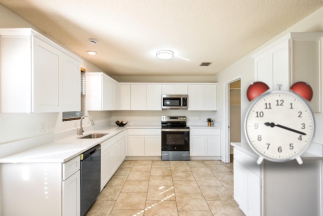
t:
9 h 18 min
